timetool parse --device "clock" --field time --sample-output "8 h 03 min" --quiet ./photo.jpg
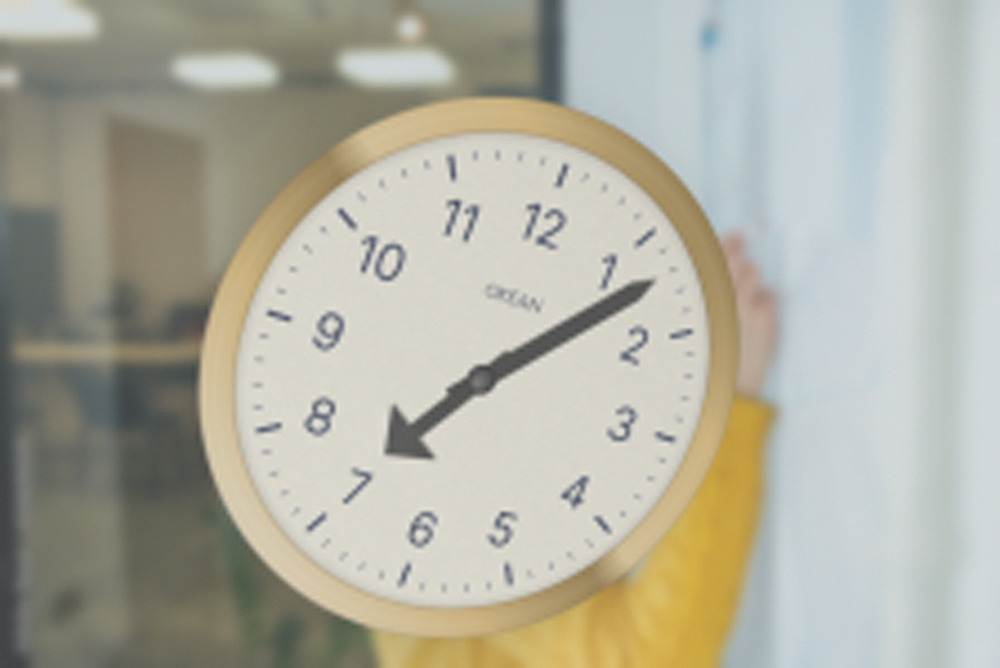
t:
7 h 07 min
